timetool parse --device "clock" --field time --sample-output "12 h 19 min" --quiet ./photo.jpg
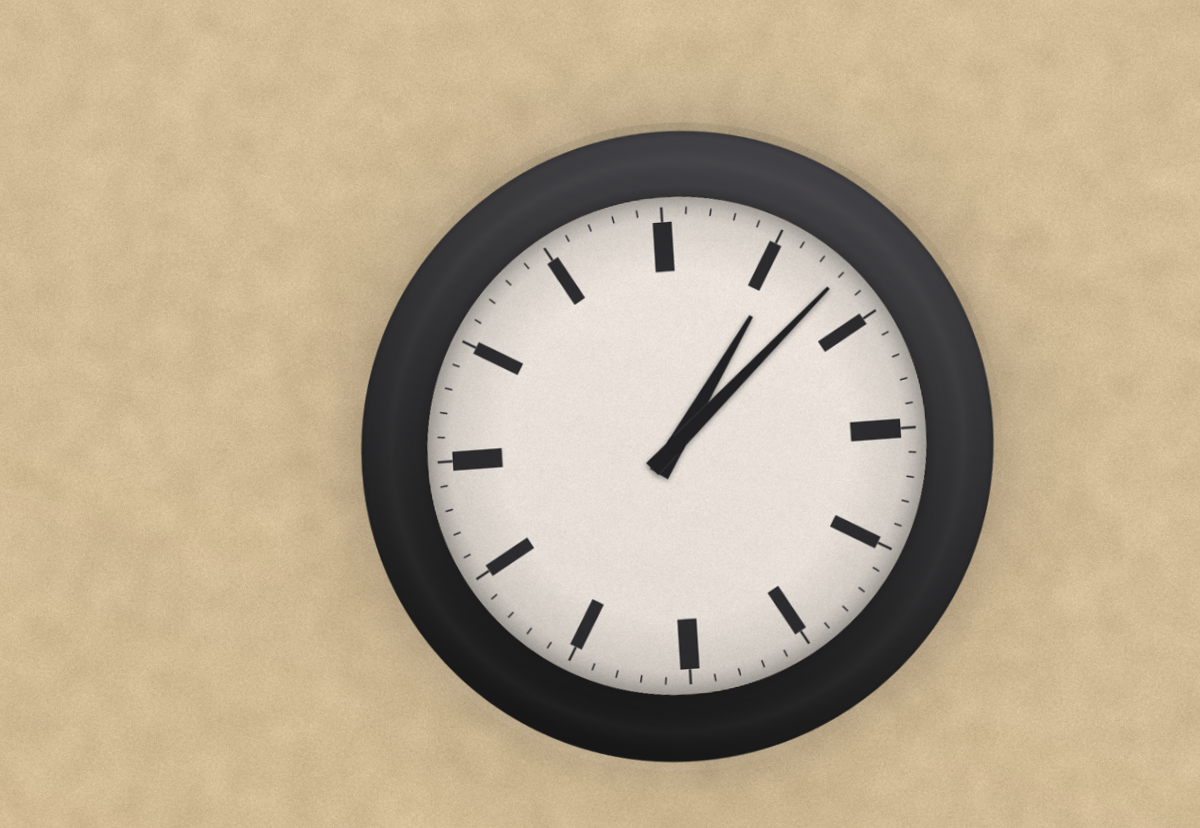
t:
1 h 08 min
